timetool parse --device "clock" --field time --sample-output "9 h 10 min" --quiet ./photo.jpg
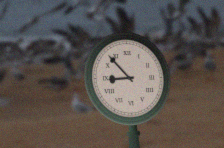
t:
8 h 53 min
